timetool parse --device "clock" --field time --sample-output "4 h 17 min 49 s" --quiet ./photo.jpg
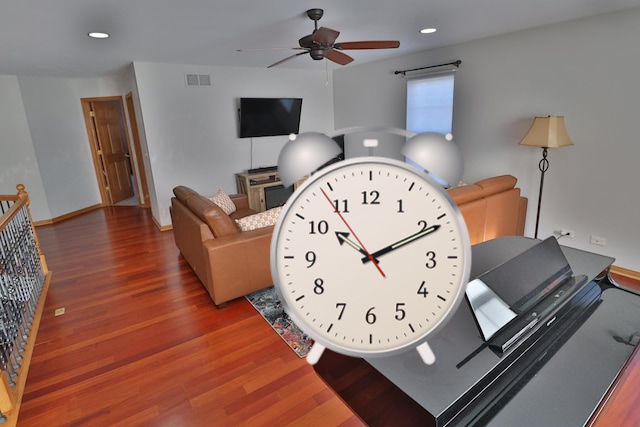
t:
10 h 10 min 54 s
